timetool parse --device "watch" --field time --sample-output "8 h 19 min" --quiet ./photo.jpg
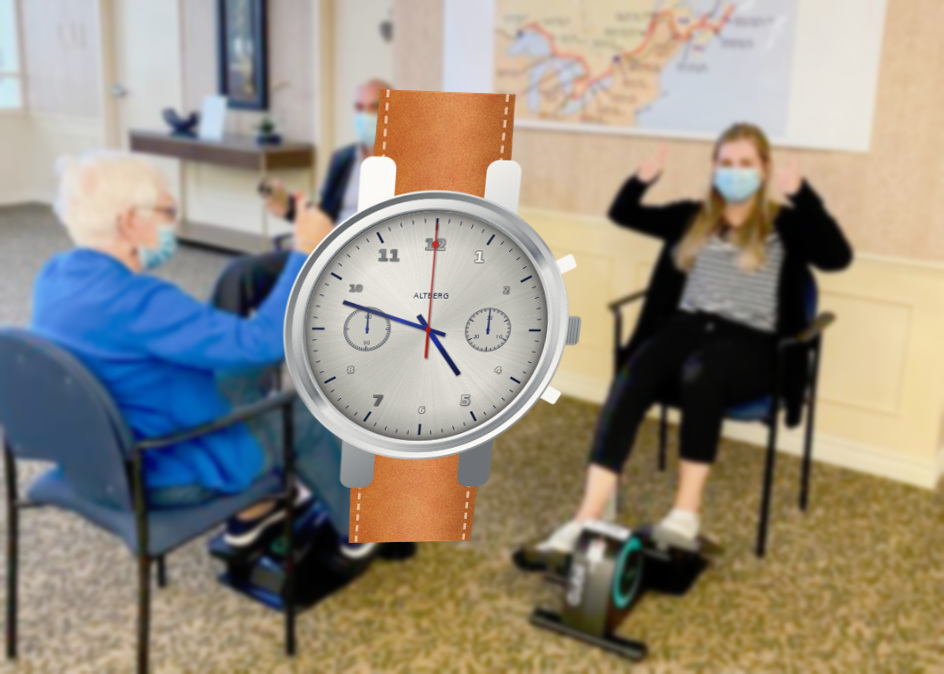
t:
4 h 48 min
